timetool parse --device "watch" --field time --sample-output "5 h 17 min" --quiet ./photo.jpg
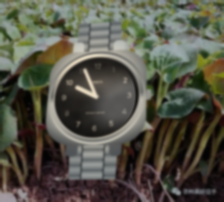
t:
9 h 56 min
